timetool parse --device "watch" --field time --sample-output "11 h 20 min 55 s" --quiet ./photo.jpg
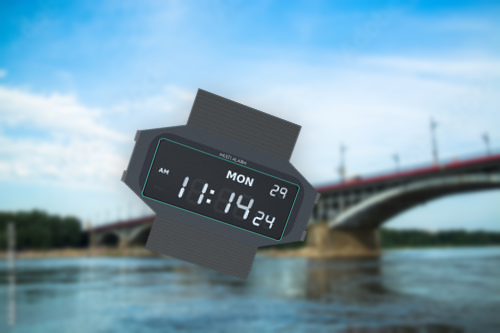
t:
11 h 14 min 24 s
